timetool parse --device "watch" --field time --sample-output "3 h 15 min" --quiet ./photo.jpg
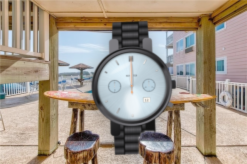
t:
12 h 00 min
